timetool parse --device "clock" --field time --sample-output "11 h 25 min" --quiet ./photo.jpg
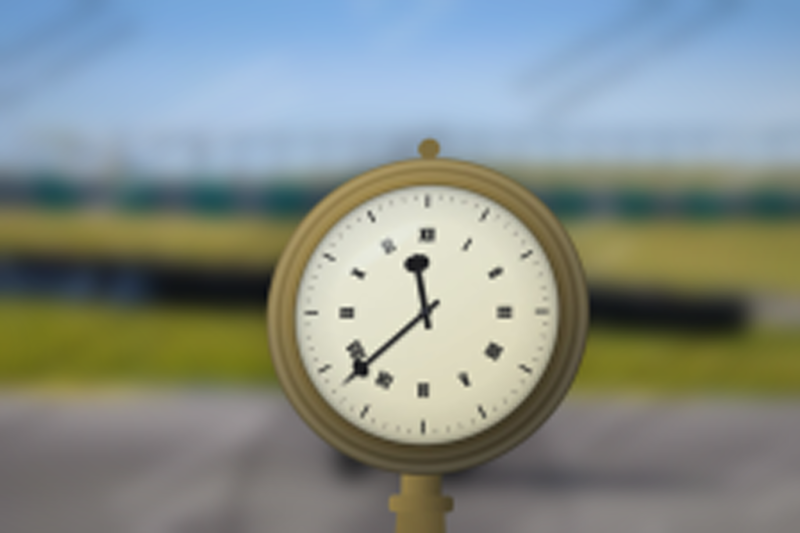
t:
11 h 38 min
